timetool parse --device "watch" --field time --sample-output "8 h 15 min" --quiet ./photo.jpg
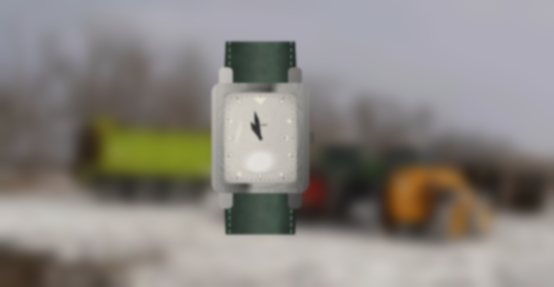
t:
10 h 58 min
